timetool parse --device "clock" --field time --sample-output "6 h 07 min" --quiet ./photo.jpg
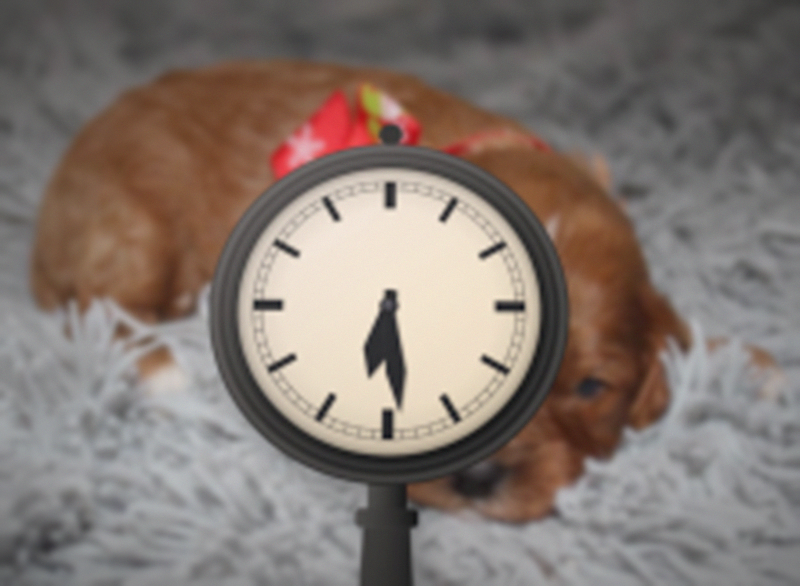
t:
6 h 29 min
